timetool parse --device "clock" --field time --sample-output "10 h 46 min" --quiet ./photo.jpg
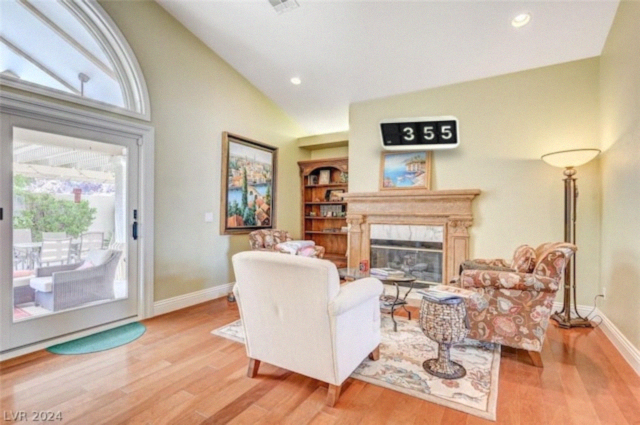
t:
3 h 55 min
